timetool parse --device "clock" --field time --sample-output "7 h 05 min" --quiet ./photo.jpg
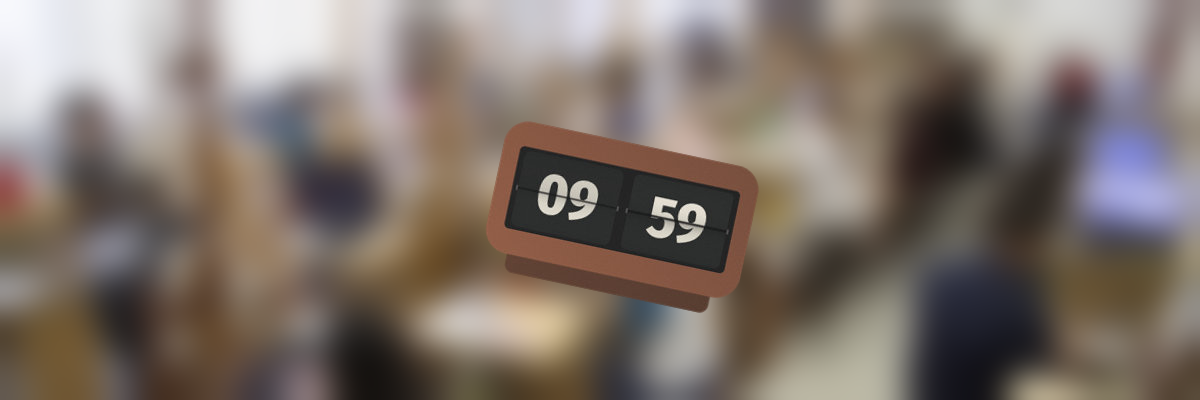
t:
9 h 59 min
